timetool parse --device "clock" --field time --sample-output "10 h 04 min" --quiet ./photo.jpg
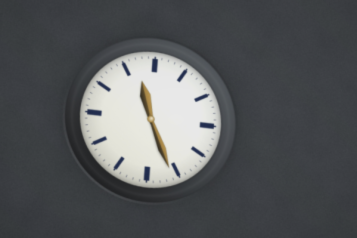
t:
11 h 26 min
